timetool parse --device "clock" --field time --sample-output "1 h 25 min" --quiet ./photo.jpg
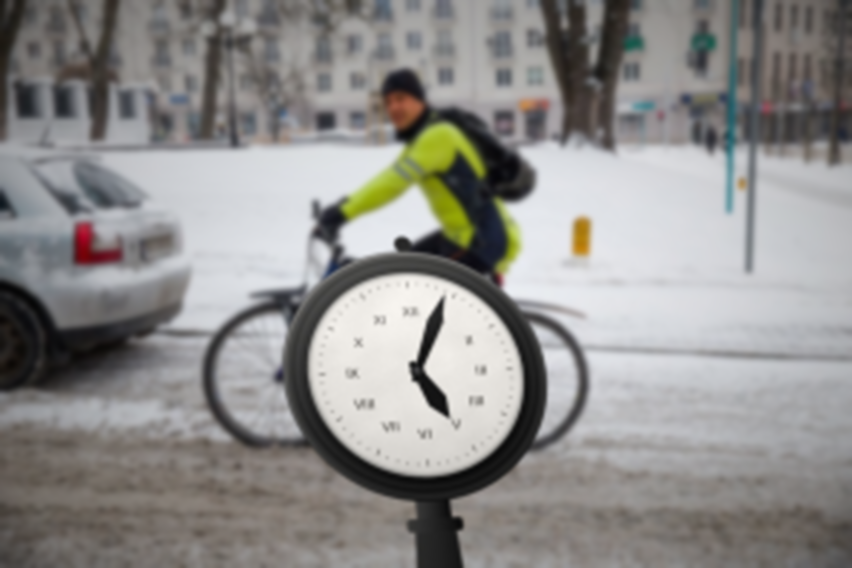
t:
5 h 04 min
